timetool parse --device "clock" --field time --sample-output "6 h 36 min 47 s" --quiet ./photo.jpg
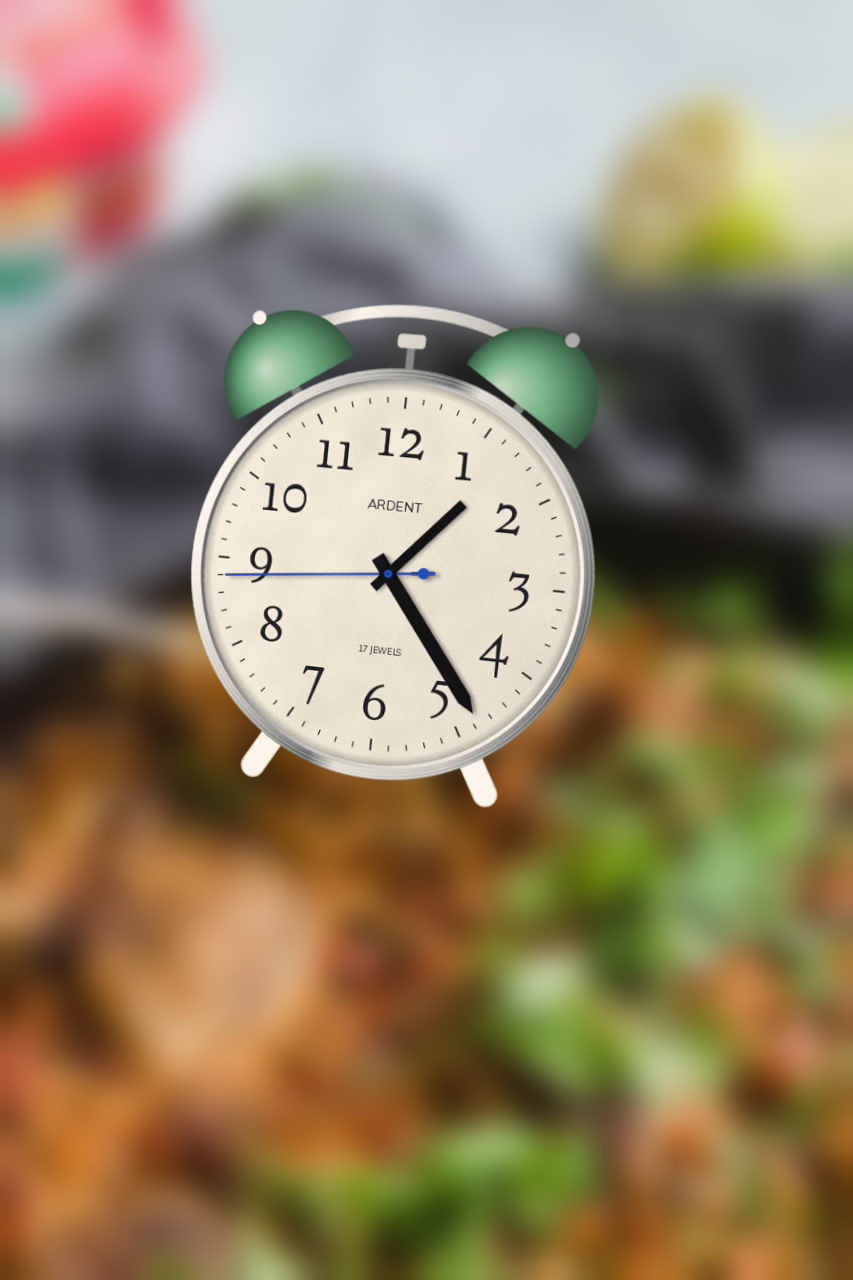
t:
1 h 23 min 44 s
